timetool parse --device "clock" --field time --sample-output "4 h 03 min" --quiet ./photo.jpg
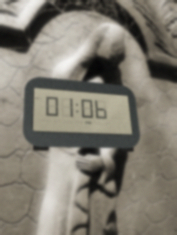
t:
1 h 06 min
